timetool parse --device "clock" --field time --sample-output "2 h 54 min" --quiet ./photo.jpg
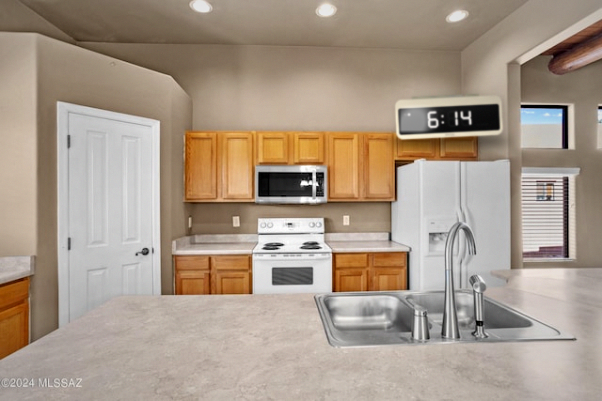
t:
6 h 14 min
